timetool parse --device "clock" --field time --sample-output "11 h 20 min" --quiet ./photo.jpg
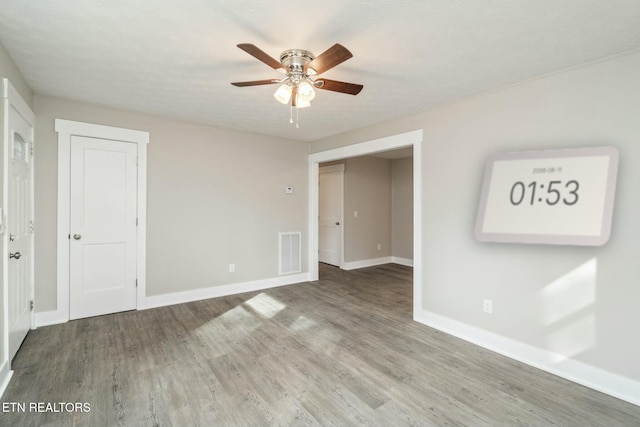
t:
1 h 53 min
